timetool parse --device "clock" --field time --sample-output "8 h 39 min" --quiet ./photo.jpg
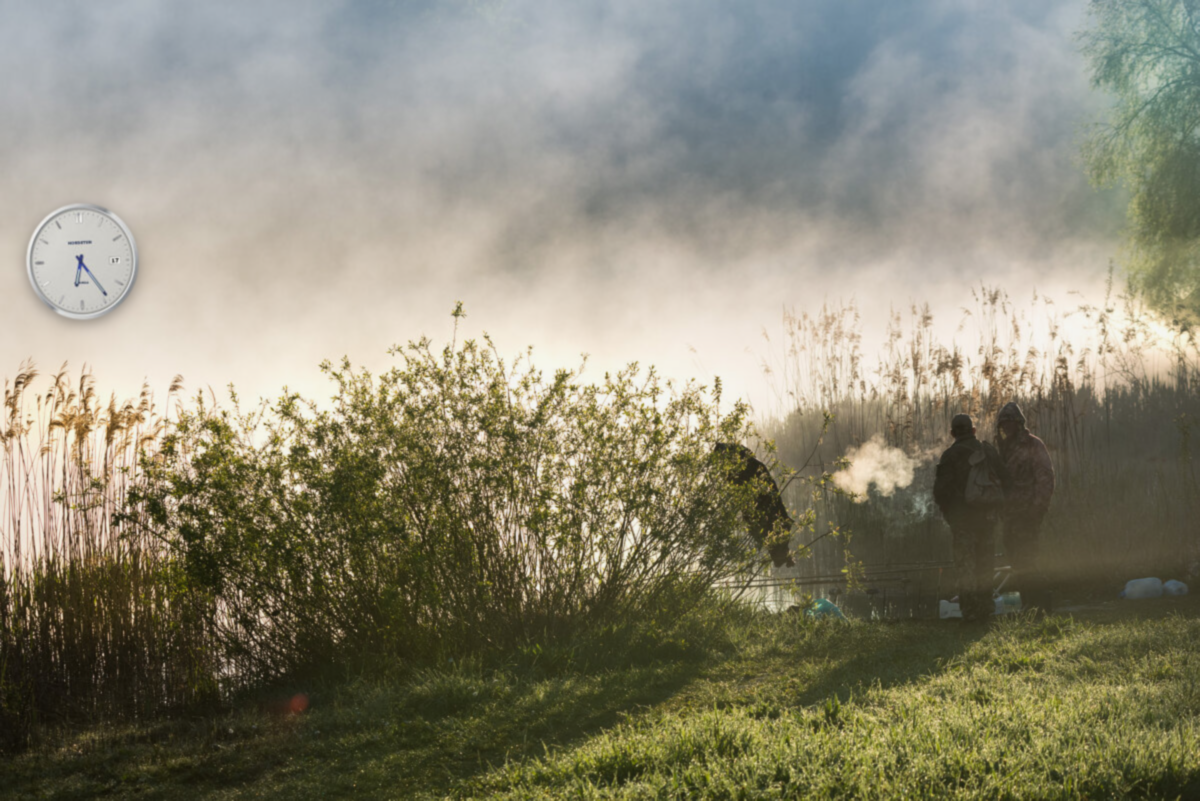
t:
6 h 24 min
